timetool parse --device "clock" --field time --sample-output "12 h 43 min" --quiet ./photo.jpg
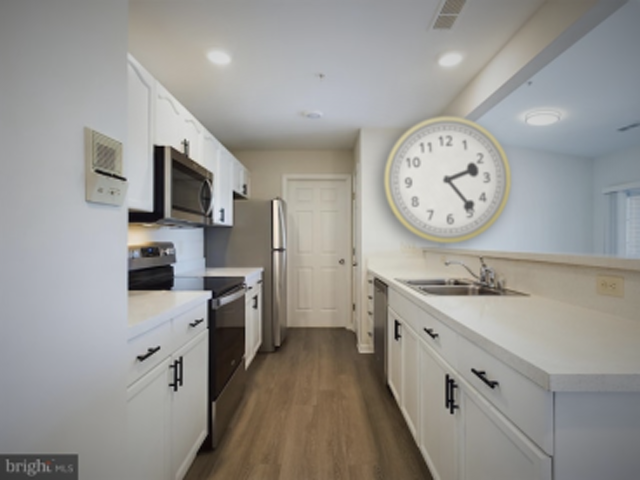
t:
2 h 24 min
